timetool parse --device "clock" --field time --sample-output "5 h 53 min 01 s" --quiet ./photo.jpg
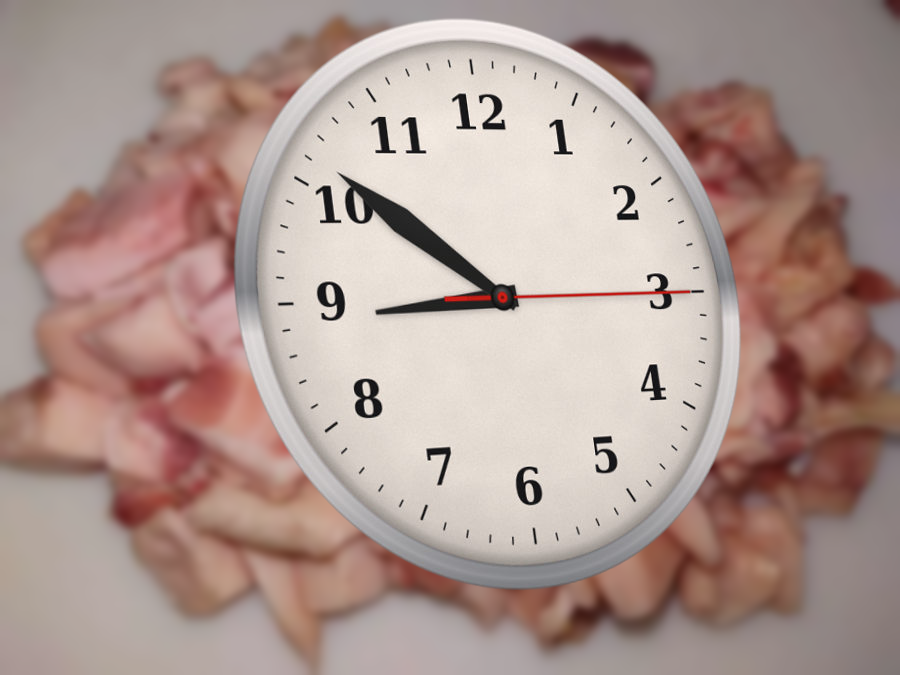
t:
8 h 51 min 15 s
